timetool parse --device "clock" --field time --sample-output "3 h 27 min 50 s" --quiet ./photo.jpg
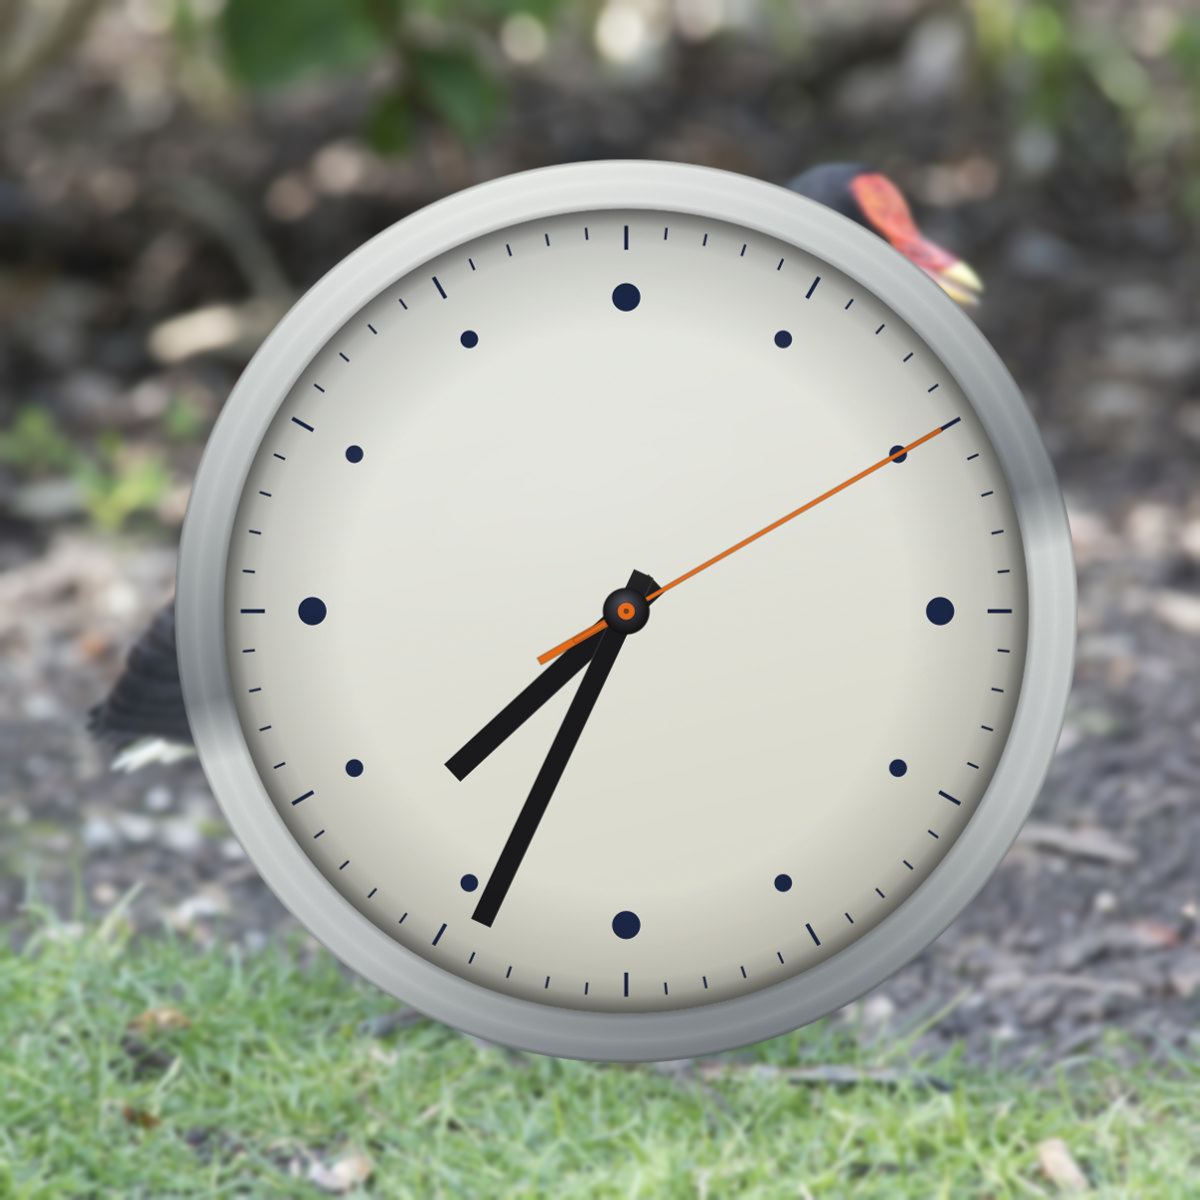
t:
7 h 34 min 10 s
